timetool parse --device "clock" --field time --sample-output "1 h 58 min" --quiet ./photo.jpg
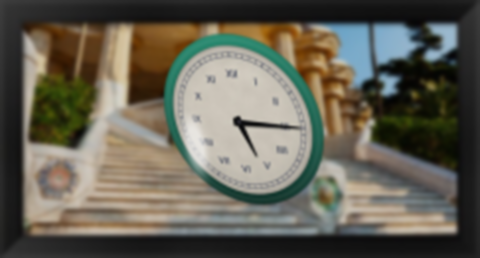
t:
5 h 15 min
